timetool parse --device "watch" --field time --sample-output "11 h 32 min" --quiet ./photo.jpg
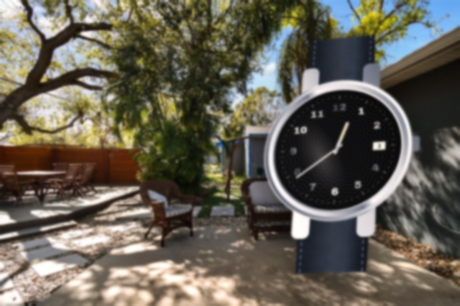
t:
12 h 39 min
